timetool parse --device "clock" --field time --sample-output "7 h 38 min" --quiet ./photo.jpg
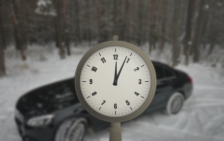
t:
12 h 04 min
